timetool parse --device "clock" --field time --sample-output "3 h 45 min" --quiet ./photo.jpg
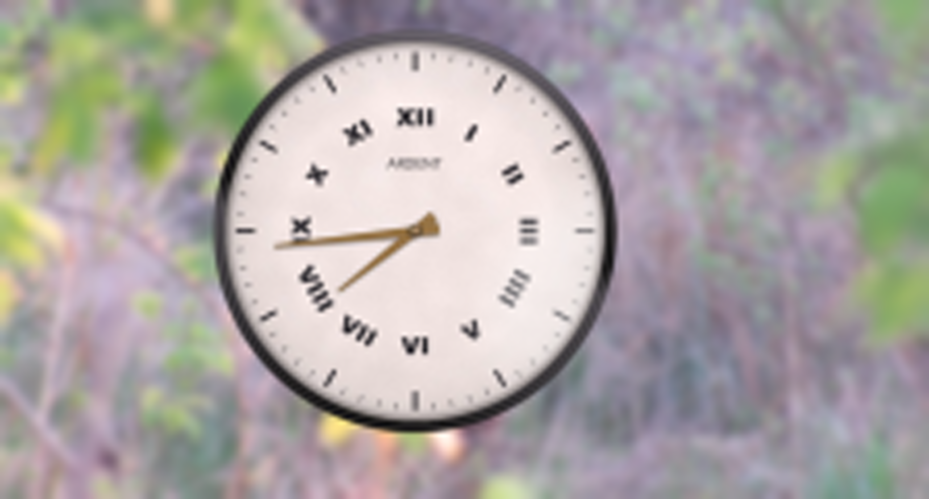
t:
7 h 44 min
